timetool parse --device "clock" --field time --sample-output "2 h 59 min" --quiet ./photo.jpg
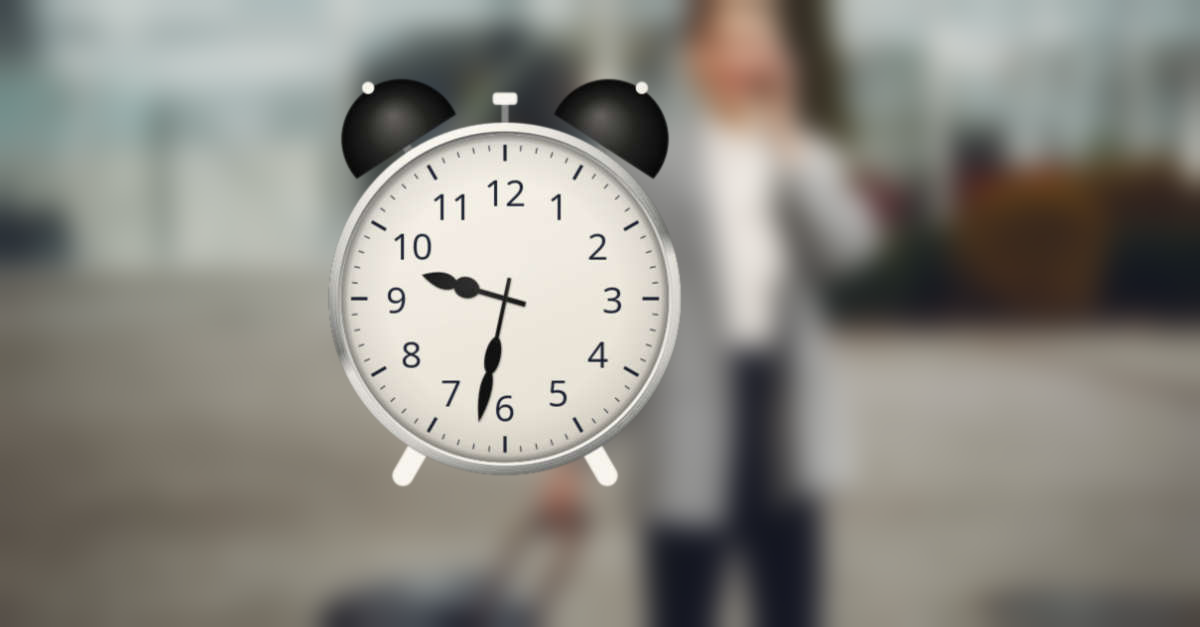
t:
9 h 32 min
